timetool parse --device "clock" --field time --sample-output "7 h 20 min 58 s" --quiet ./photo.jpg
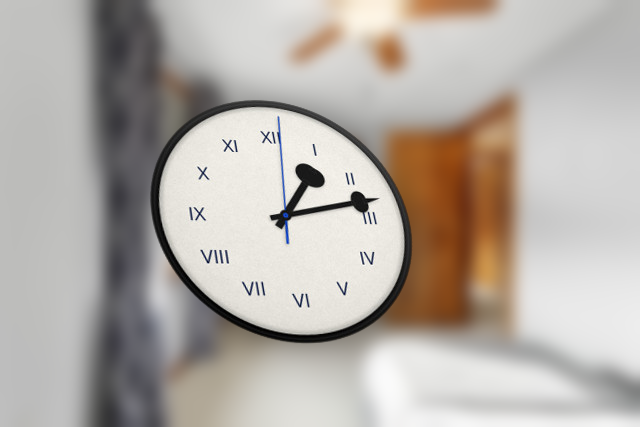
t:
1 h 13 min 01 s
